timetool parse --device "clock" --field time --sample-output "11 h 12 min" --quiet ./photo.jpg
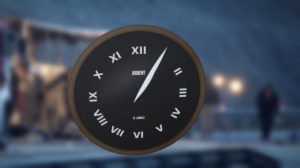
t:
1 h 05 min
